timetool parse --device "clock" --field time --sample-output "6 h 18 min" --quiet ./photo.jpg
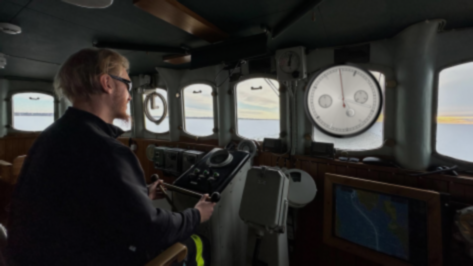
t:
5 h 19 min
